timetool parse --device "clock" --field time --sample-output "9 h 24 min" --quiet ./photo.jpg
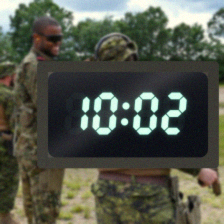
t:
10 h 02 min
